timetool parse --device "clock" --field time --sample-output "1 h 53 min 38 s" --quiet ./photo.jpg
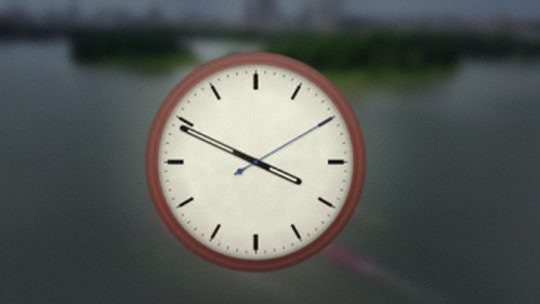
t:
3 h 49 min 10 s
